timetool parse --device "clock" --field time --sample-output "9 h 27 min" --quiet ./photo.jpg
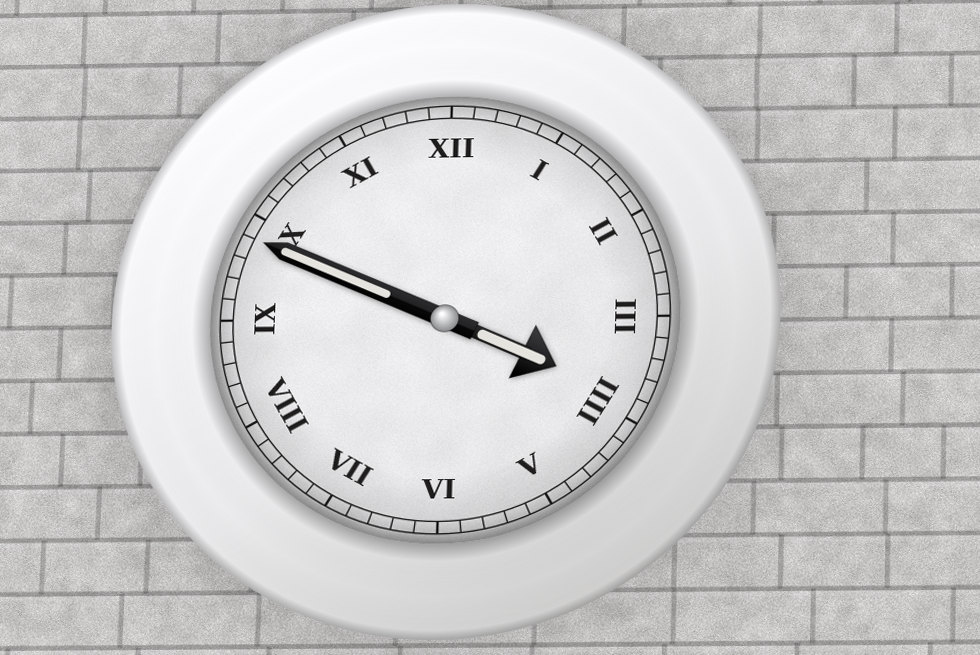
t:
3 h 49 min
